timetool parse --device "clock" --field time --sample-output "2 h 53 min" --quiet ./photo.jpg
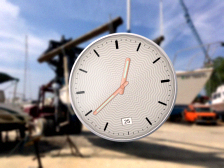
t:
12 h 39 min
